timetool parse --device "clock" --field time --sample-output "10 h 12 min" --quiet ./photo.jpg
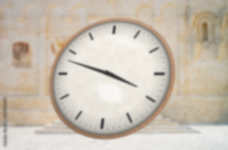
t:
3 h 48 min
